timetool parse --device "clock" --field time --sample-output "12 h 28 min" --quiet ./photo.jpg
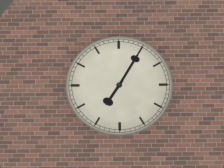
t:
7 h 05 min
